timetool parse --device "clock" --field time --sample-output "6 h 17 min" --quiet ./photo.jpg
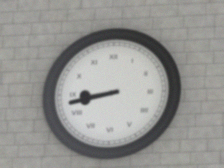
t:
8 h 43 min
